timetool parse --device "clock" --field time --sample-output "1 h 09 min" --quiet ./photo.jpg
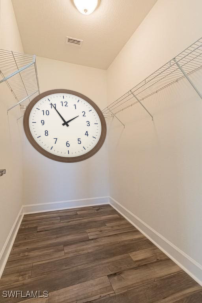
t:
1 h 55 min
